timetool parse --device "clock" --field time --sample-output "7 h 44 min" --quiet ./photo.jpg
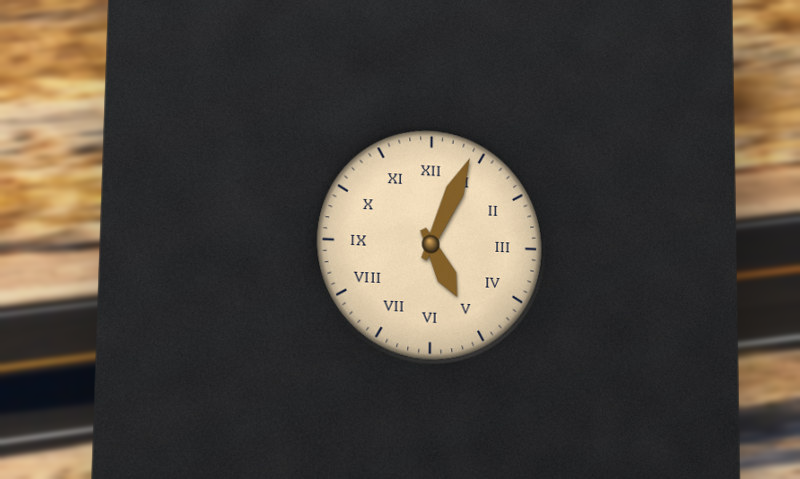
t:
5 h 04 min
